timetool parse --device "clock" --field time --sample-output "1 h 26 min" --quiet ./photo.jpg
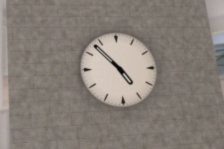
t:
4 h 53 min
